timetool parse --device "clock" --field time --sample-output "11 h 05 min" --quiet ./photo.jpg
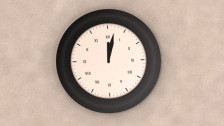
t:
12 h 02 min
